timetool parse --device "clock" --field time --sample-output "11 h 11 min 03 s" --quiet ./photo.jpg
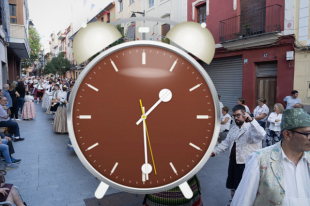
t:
1 h 29 min 28 s
